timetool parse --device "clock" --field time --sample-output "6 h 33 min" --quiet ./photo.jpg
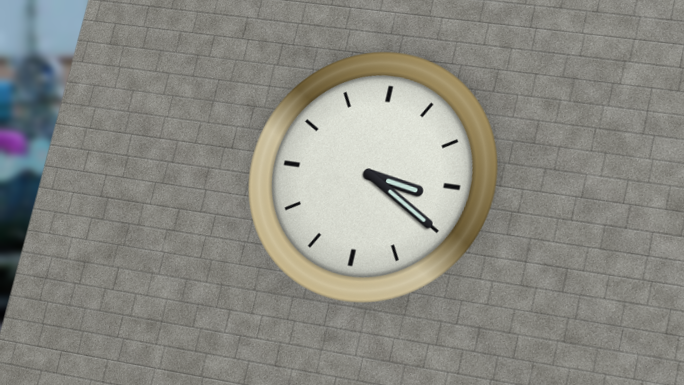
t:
3 h 20 min
